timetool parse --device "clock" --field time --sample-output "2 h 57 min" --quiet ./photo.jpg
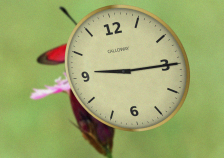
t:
9 h 15 min
